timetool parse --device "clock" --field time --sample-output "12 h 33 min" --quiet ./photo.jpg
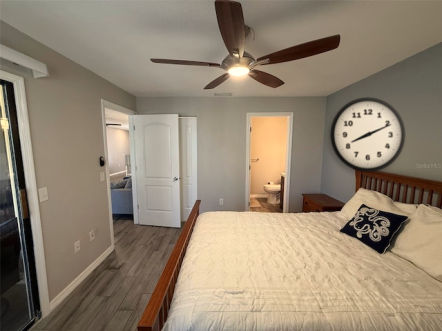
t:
8 h 11 min
